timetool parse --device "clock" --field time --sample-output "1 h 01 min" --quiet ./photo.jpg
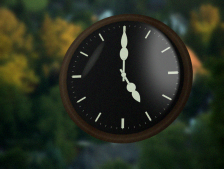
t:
5 h 00 min
